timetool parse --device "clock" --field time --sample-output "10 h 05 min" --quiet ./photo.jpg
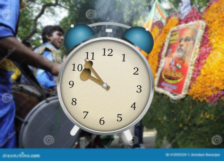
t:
9 h 53 min
